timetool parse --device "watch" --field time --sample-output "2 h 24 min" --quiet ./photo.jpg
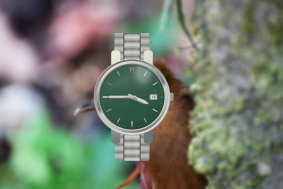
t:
3 h 45 min
